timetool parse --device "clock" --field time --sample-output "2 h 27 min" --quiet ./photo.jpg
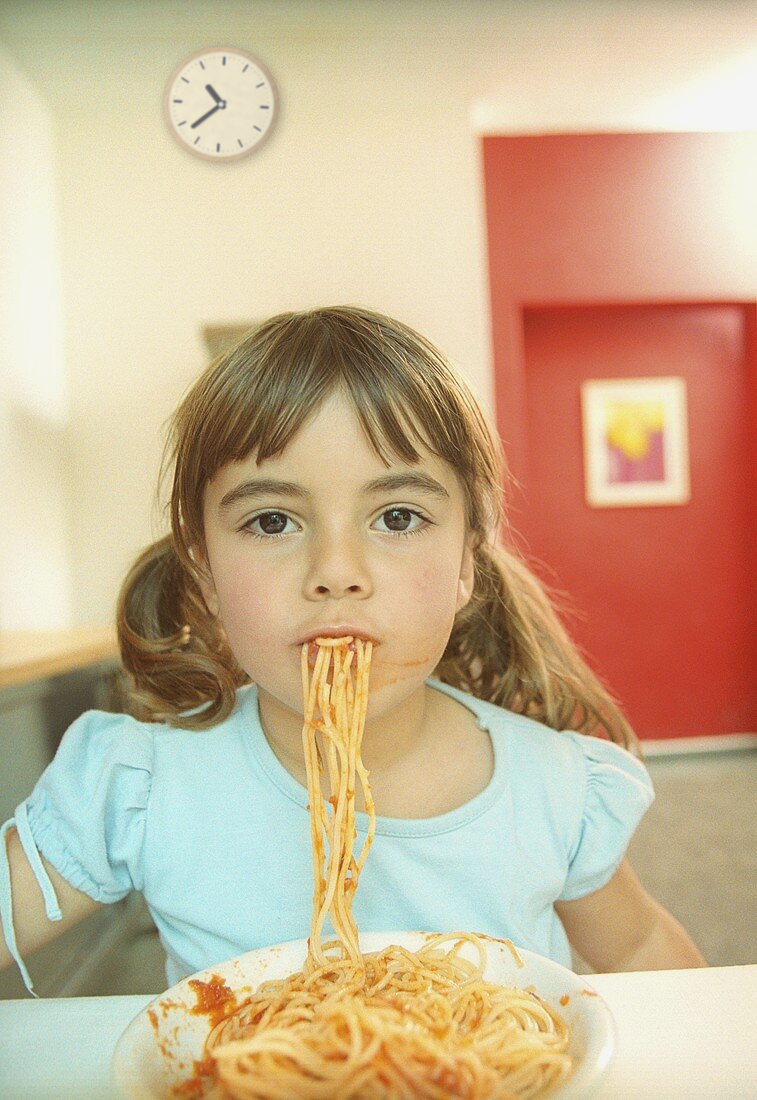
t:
10 h 38 min
